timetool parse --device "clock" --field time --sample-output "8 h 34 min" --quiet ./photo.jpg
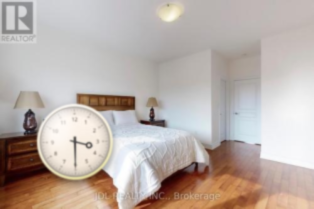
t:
3 h 30 min
